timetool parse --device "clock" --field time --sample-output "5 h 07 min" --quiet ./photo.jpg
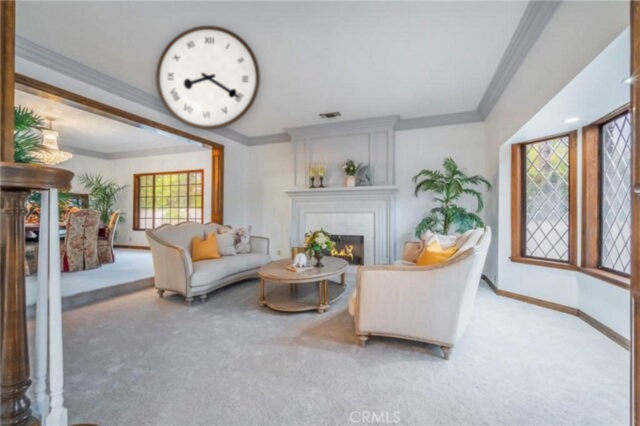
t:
8 h 20 min
